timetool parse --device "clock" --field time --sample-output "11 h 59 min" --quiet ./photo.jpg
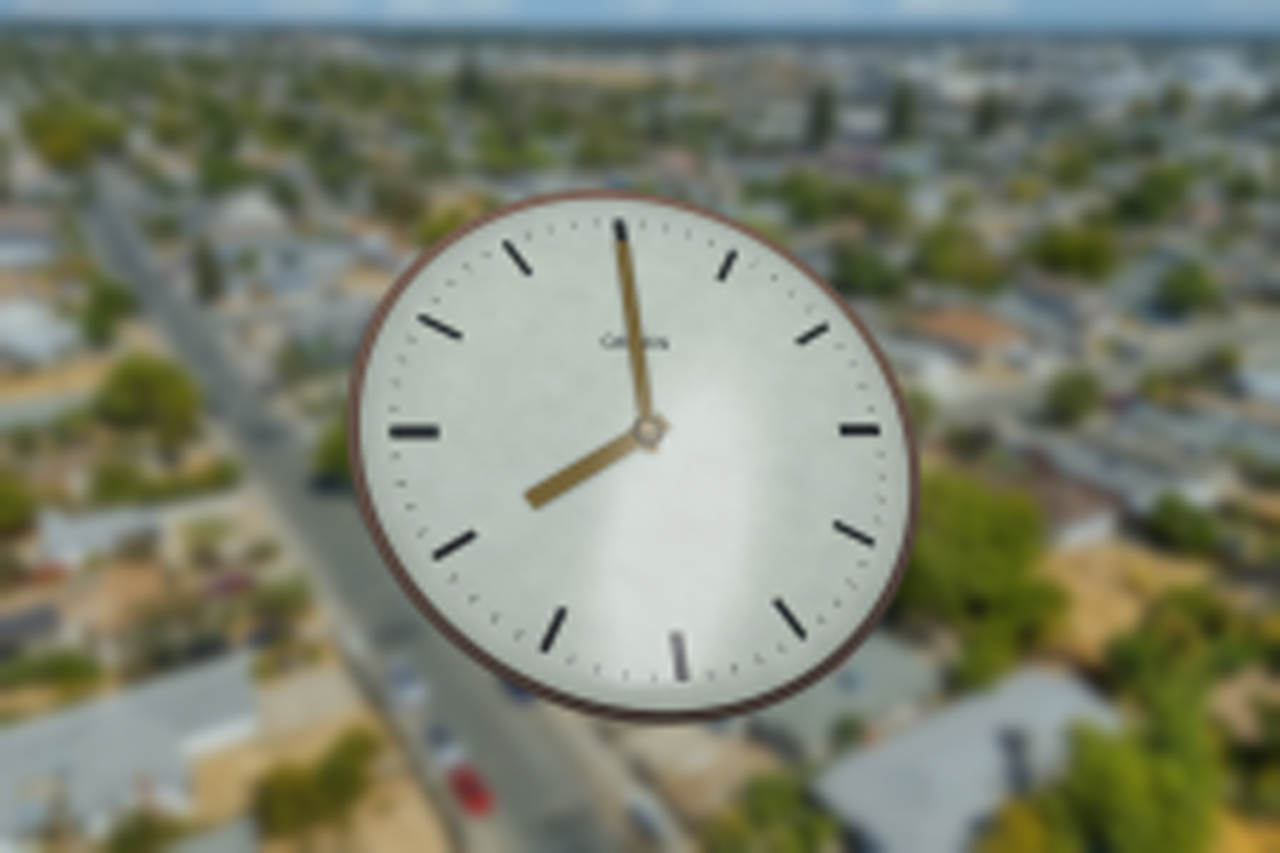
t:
8 h 00 min
